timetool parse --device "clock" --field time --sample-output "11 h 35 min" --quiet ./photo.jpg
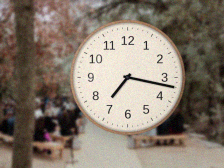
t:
7 h 17 min
